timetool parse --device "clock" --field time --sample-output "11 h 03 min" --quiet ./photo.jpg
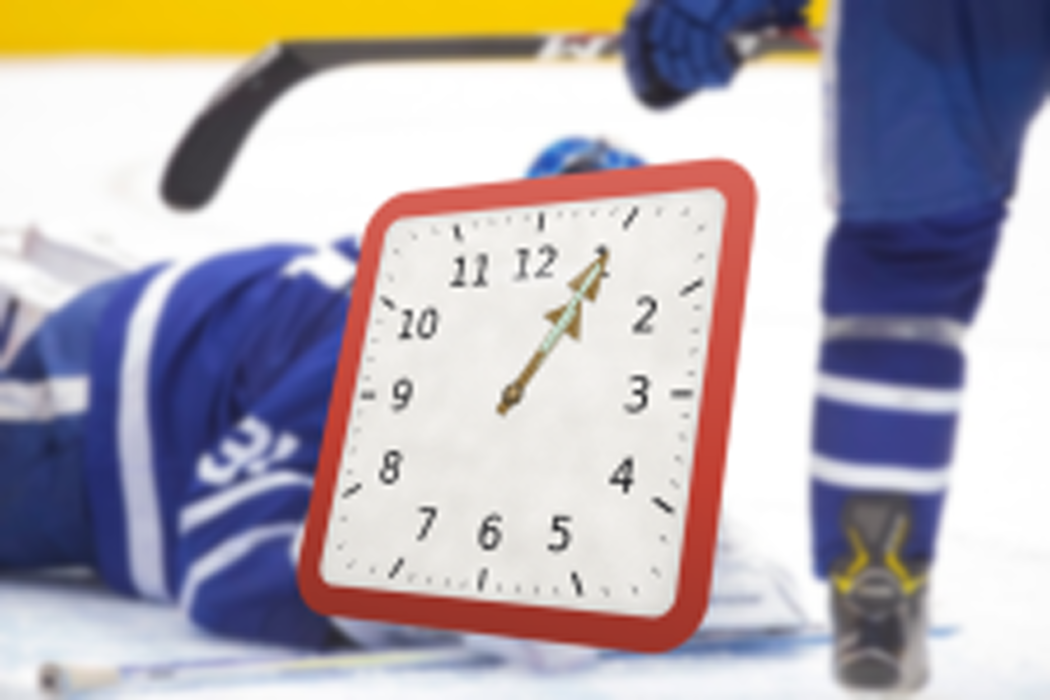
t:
1 h 05 min
